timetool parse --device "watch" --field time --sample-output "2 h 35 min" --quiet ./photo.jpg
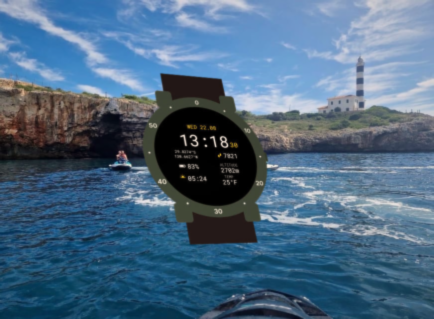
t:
13 h 18 min
